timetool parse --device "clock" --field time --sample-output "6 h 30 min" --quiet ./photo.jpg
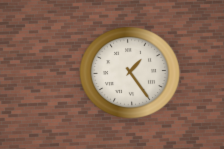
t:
1 h 25 min
